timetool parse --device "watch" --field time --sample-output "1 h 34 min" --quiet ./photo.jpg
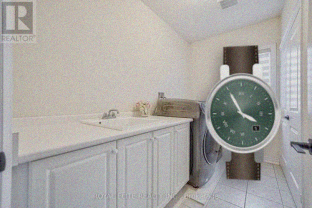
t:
3 h 55 min
